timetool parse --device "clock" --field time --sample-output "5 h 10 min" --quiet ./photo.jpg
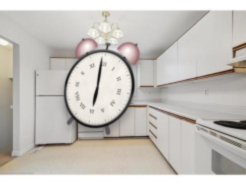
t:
5 h 59 min
